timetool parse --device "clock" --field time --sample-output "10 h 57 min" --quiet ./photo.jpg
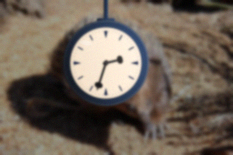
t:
2 h 33 min
